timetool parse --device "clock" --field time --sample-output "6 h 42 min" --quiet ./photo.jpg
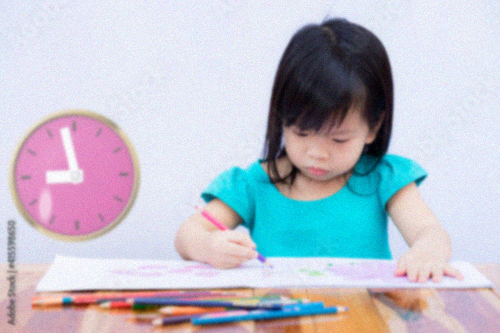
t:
8 h 58 min
